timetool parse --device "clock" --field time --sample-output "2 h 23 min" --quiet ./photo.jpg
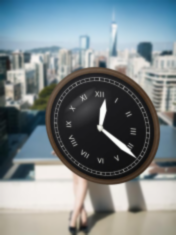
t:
12 h 21 min
